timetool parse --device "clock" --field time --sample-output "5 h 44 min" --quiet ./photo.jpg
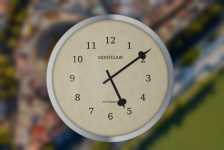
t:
5 h 09 min
